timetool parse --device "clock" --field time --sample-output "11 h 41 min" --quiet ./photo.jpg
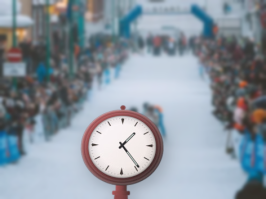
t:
1 h 24 min
